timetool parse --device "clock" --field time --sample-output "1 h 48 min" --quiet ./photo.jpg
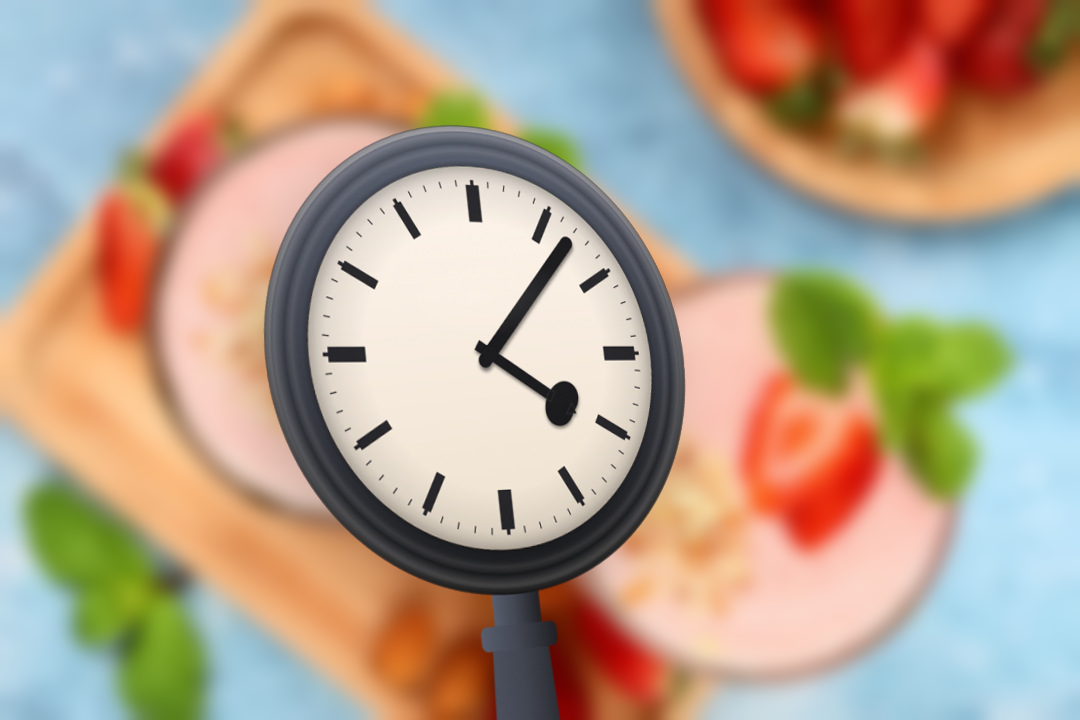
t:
4 h 07 min
